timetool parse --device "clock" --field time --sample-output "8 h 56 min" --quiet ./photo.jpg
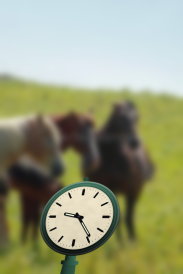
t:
9 h 24 min
